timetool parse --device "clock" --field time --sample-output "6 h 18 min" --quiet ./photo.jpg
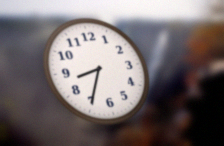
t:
8 h 35 min
